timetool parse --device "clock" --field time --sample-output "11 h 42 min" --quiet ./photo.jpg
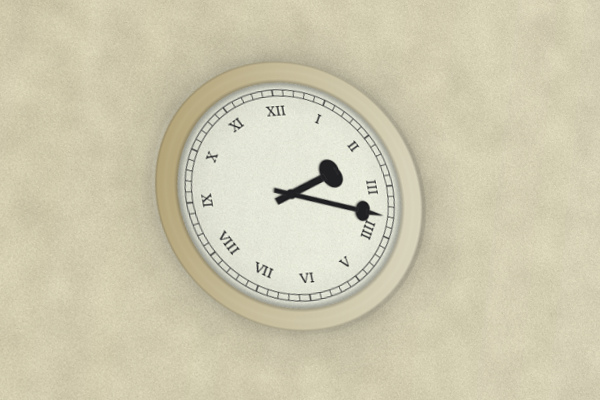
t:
2 h 18 min
